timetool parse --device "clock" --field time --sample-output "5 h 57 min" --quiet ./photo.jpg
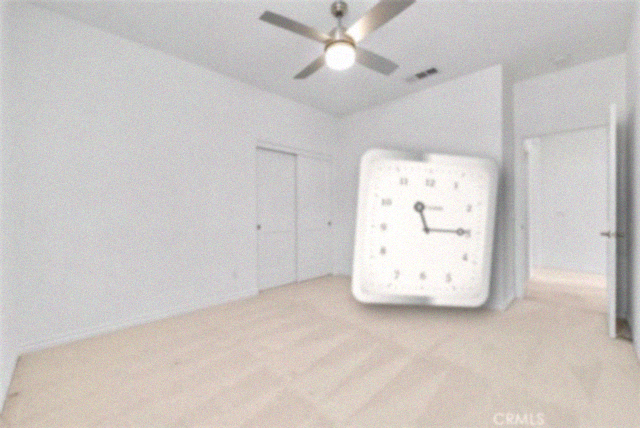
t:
11 h 15 min
